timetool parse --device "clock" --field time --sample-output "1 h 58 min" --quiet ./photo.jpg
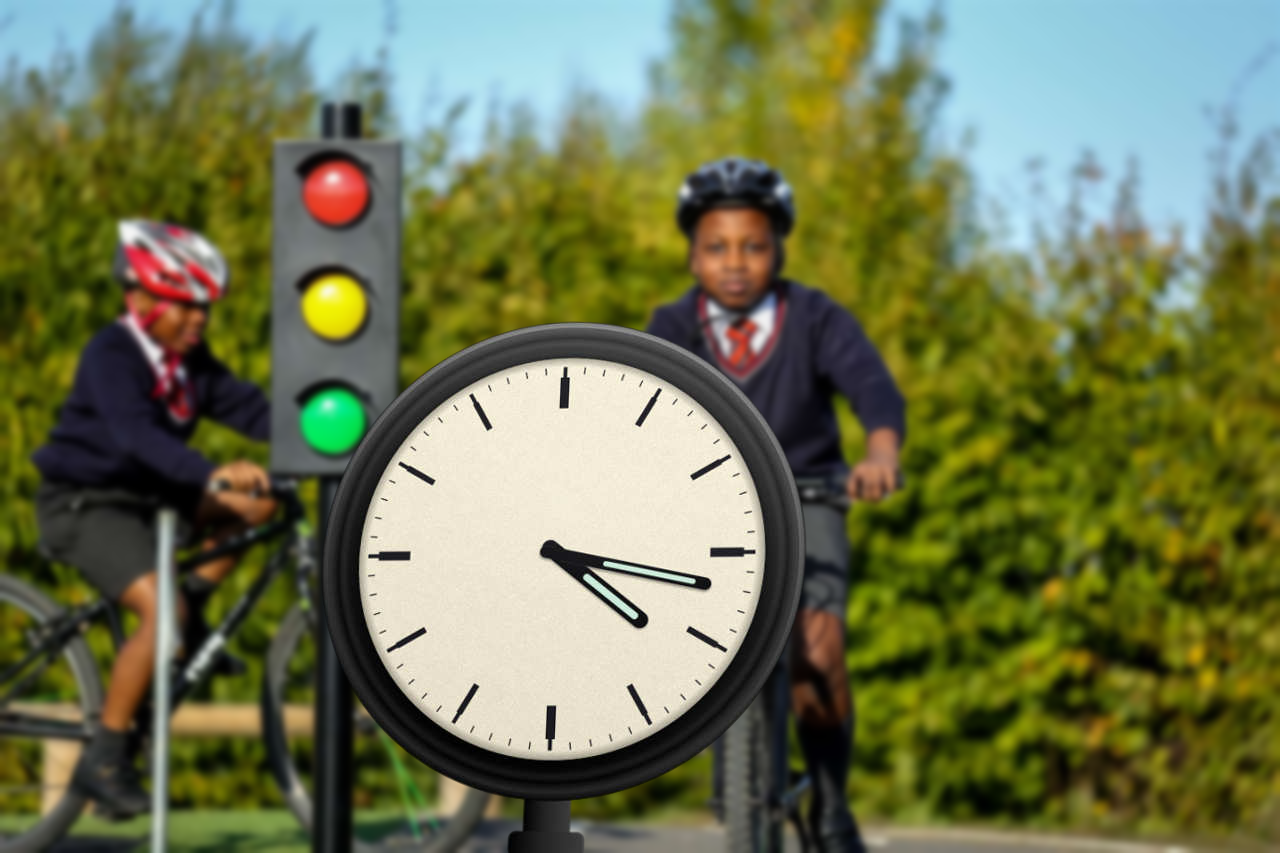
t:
4 h 17 min
